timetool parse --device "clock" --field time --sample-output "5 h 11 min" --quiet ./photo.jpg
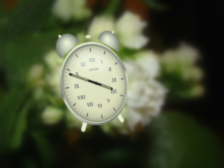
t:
3 h 49 min
